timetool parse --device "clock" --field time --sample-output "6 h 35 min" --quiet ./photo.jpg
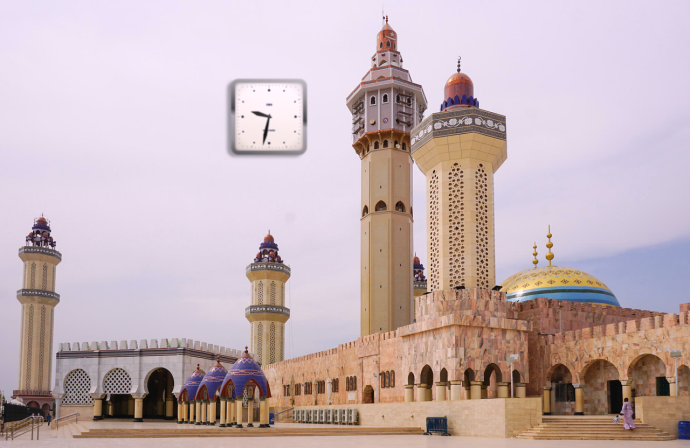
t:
9 h 32 min
